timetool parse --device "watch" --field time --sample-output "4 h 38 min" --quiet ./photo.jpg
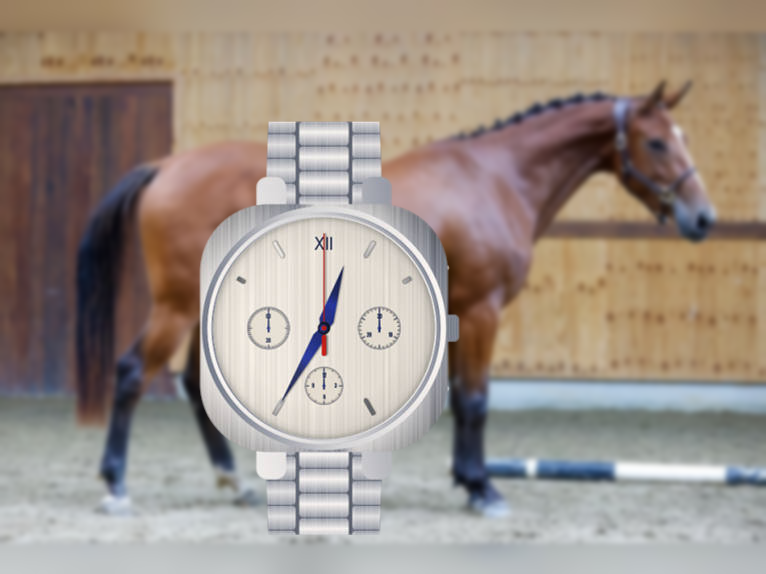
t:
12 h 35 min
